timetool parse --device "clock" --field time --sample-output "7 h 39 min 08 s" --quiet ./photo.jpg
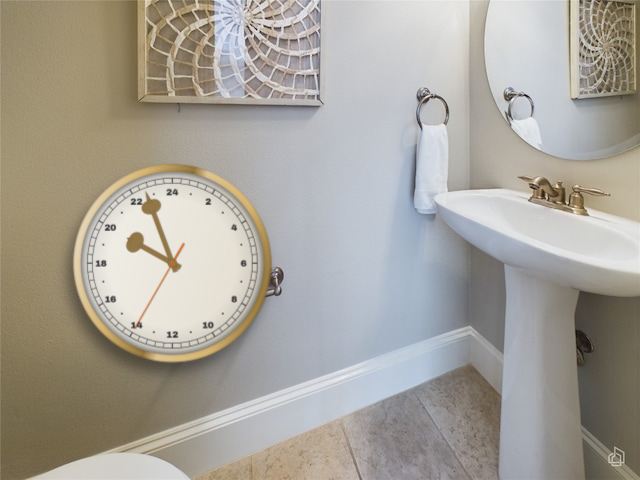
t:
19 h 56 min 35 s
